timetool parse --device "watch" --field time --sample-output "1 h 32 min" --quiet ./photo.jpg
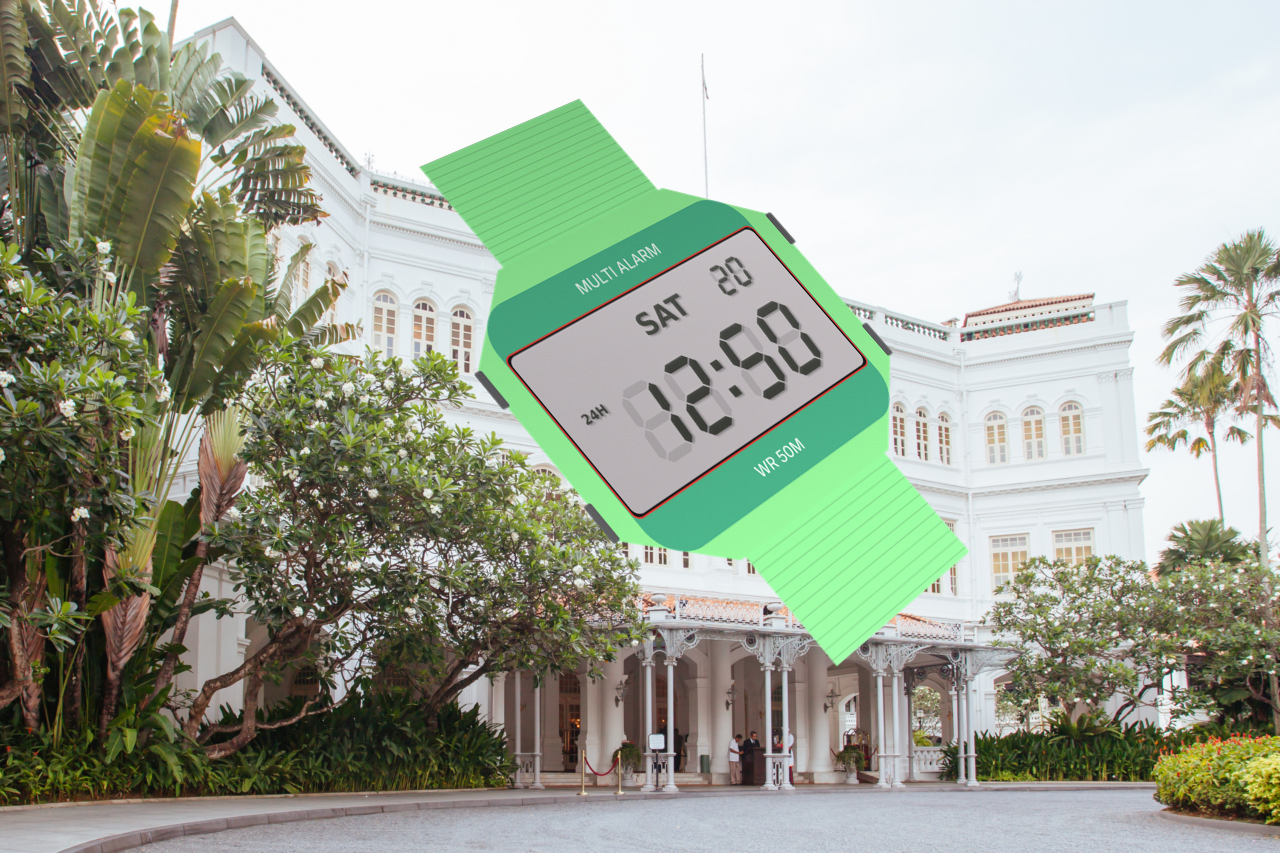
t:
12 h 50 min
